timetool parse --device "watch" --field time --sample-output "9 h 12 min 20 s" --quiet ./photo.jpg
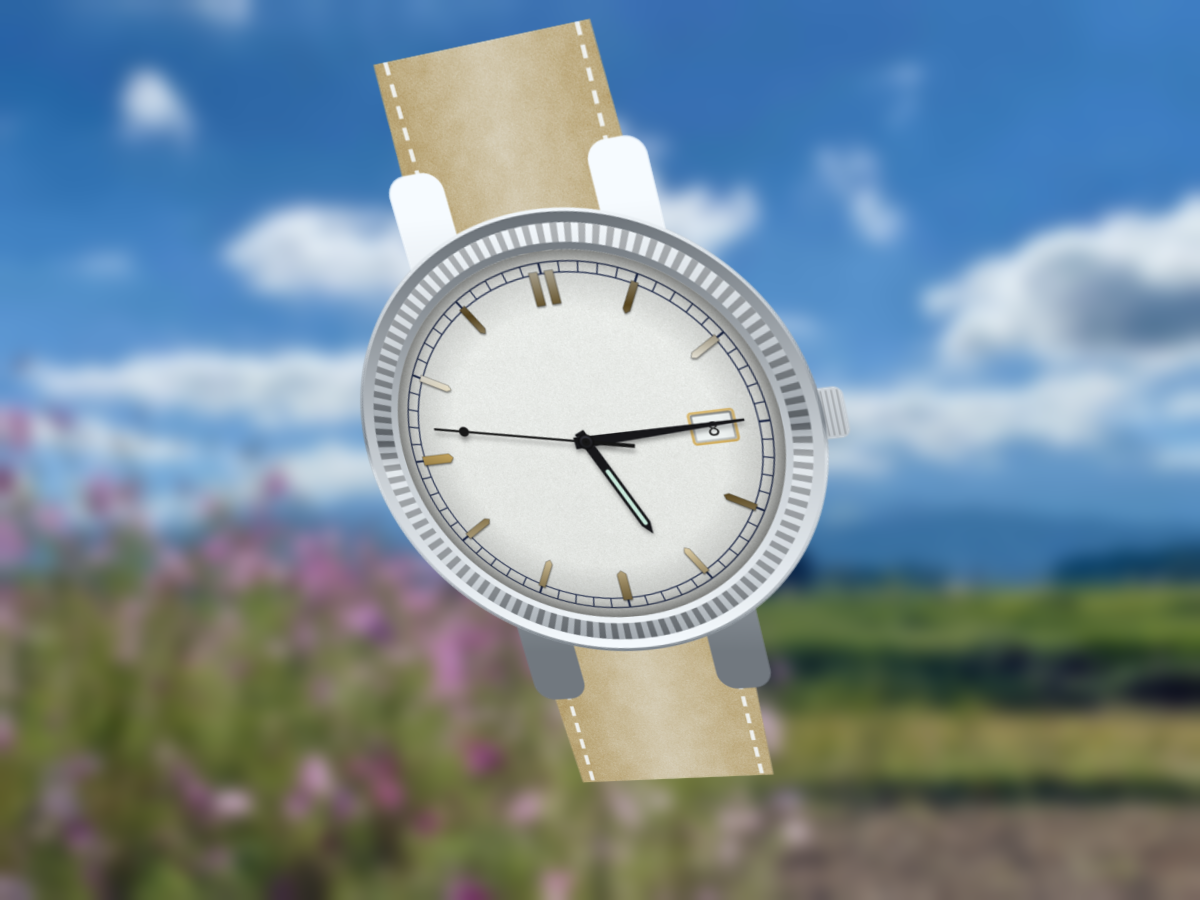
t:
5 h 14 min 47 s
